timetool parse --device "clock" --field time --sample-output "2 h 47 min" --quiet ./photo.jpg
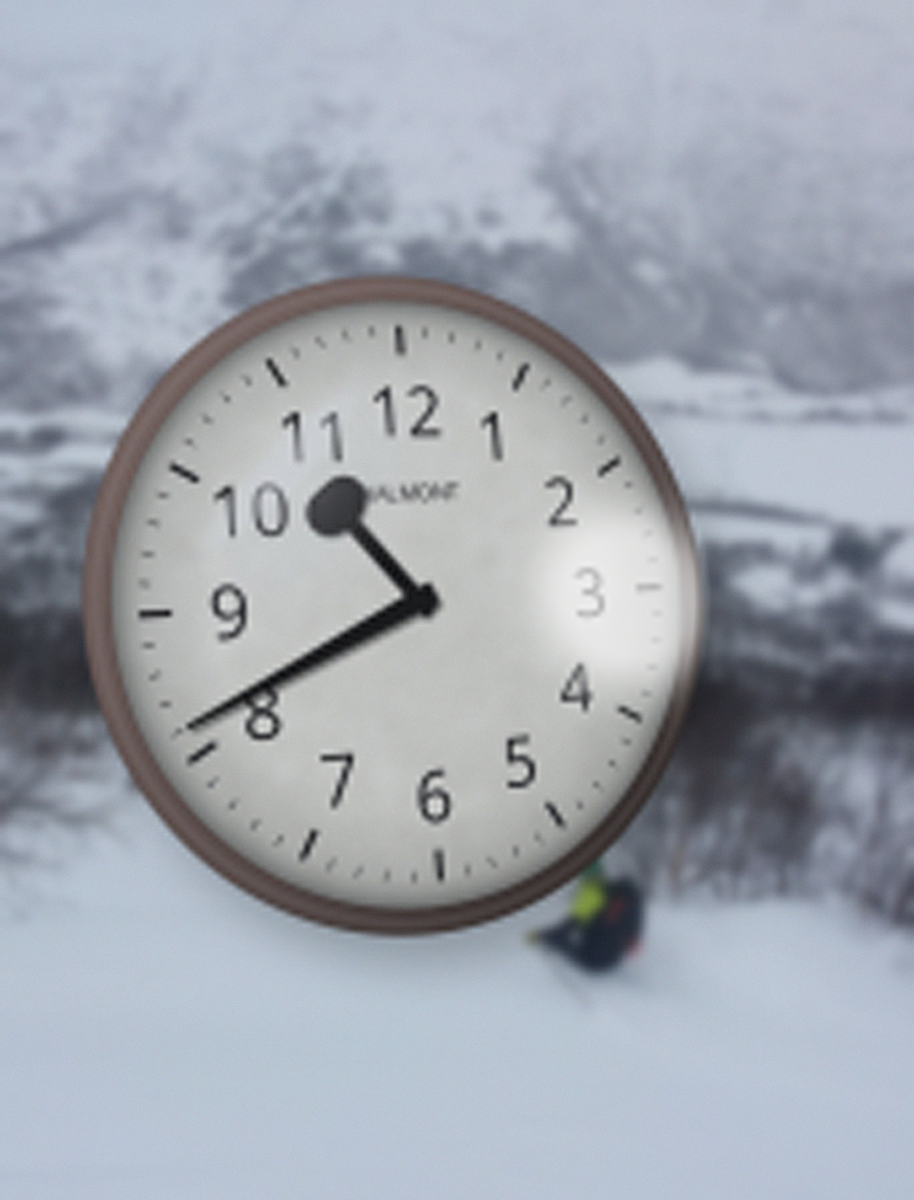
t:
10 h 41 min
